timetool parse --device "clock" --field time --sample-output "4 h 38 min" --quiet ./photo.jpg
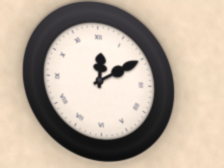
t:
12 h 10 min
